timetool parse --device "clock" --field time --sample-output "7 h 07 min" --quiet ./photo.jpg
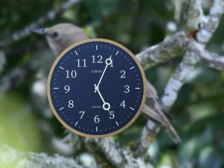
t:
5 h 04 min
